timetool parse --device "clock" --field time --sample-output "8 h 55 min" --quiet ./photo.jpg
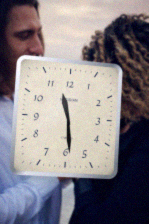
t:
11 h 29 min
